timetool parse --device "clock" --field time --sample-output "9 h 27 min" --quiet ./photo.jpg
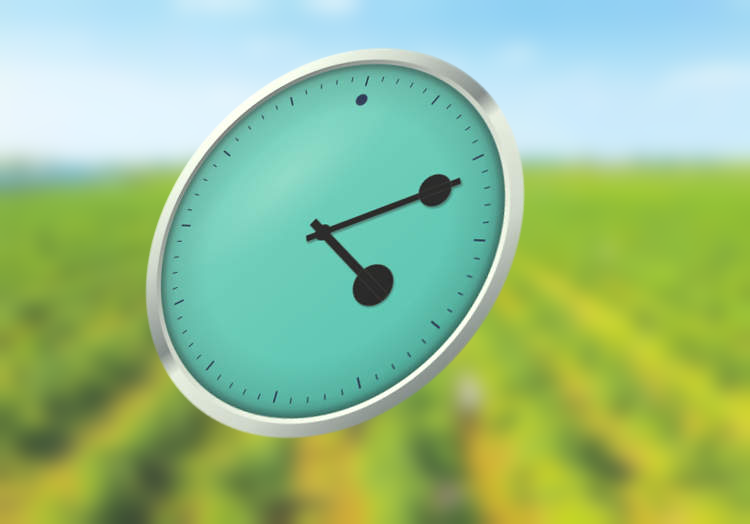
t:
4 h 11 min
